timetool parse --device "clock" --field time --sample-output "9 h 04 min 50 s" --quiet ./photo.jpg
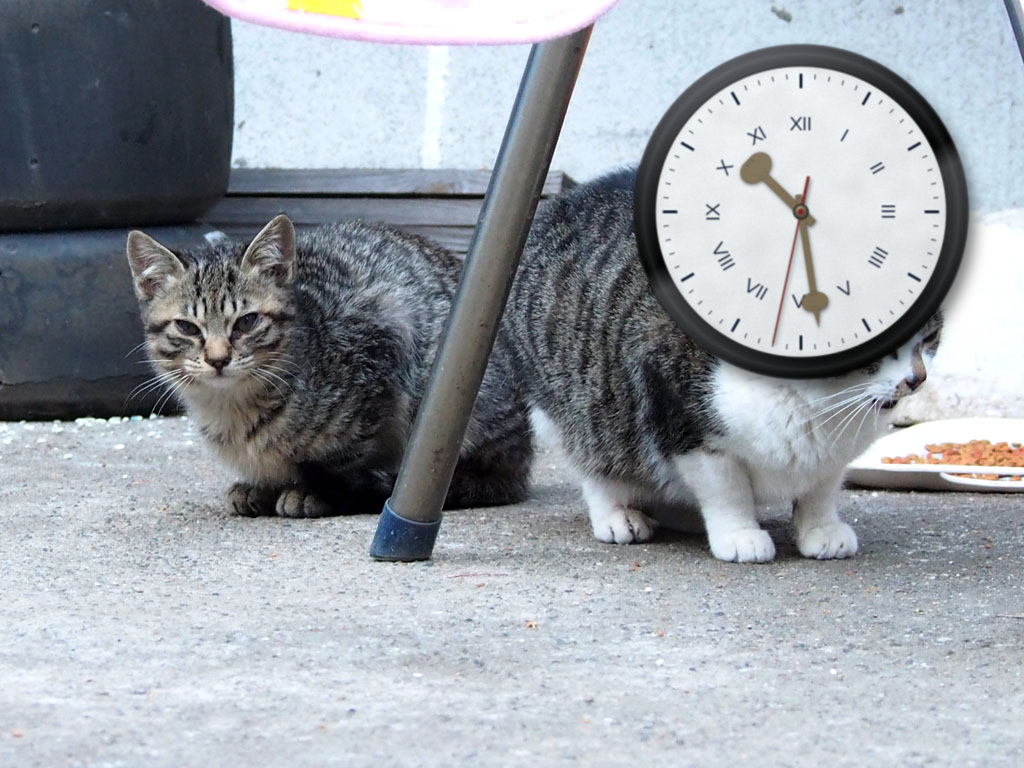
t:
10 h 28 min 32 s
